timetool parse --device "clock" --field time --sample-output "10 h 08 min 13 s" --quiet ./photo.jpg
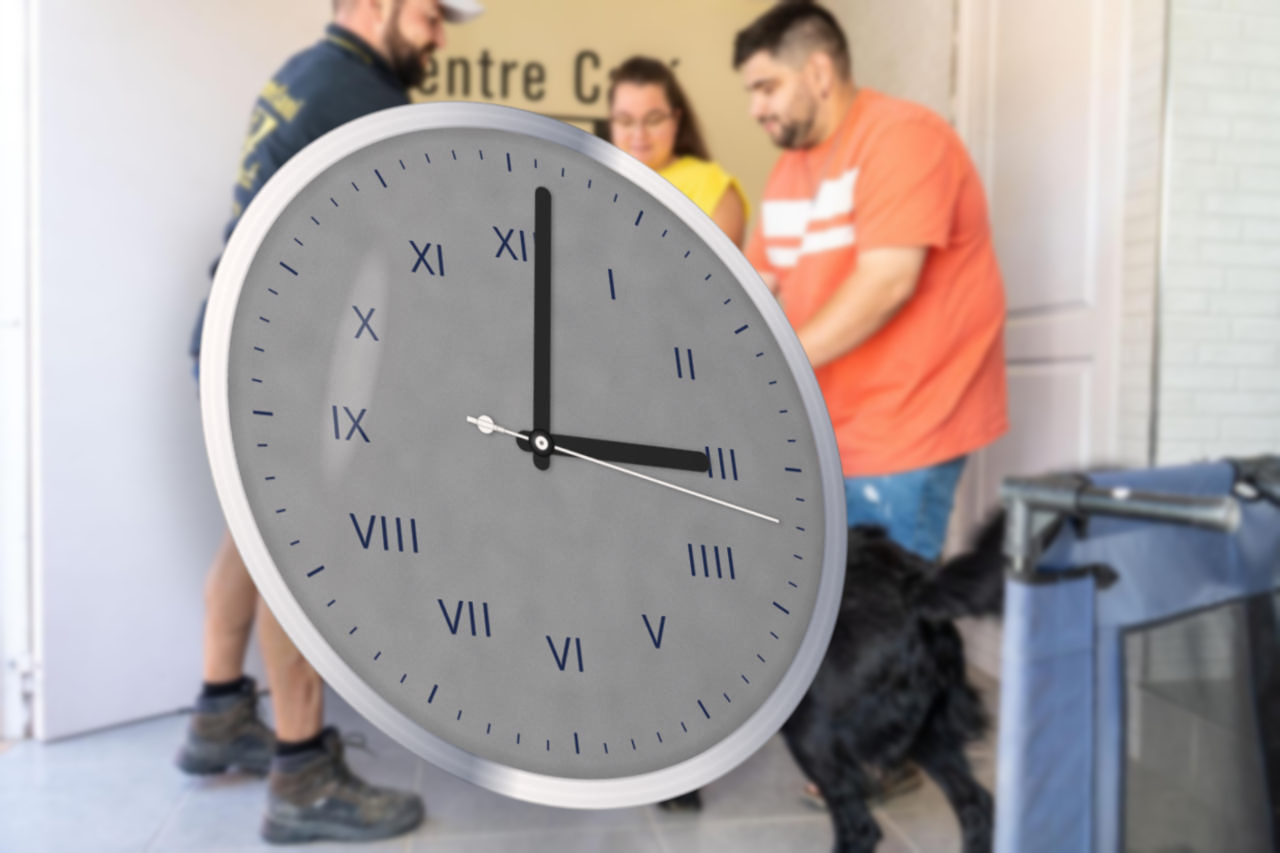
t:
3 h 01 min 17 s
